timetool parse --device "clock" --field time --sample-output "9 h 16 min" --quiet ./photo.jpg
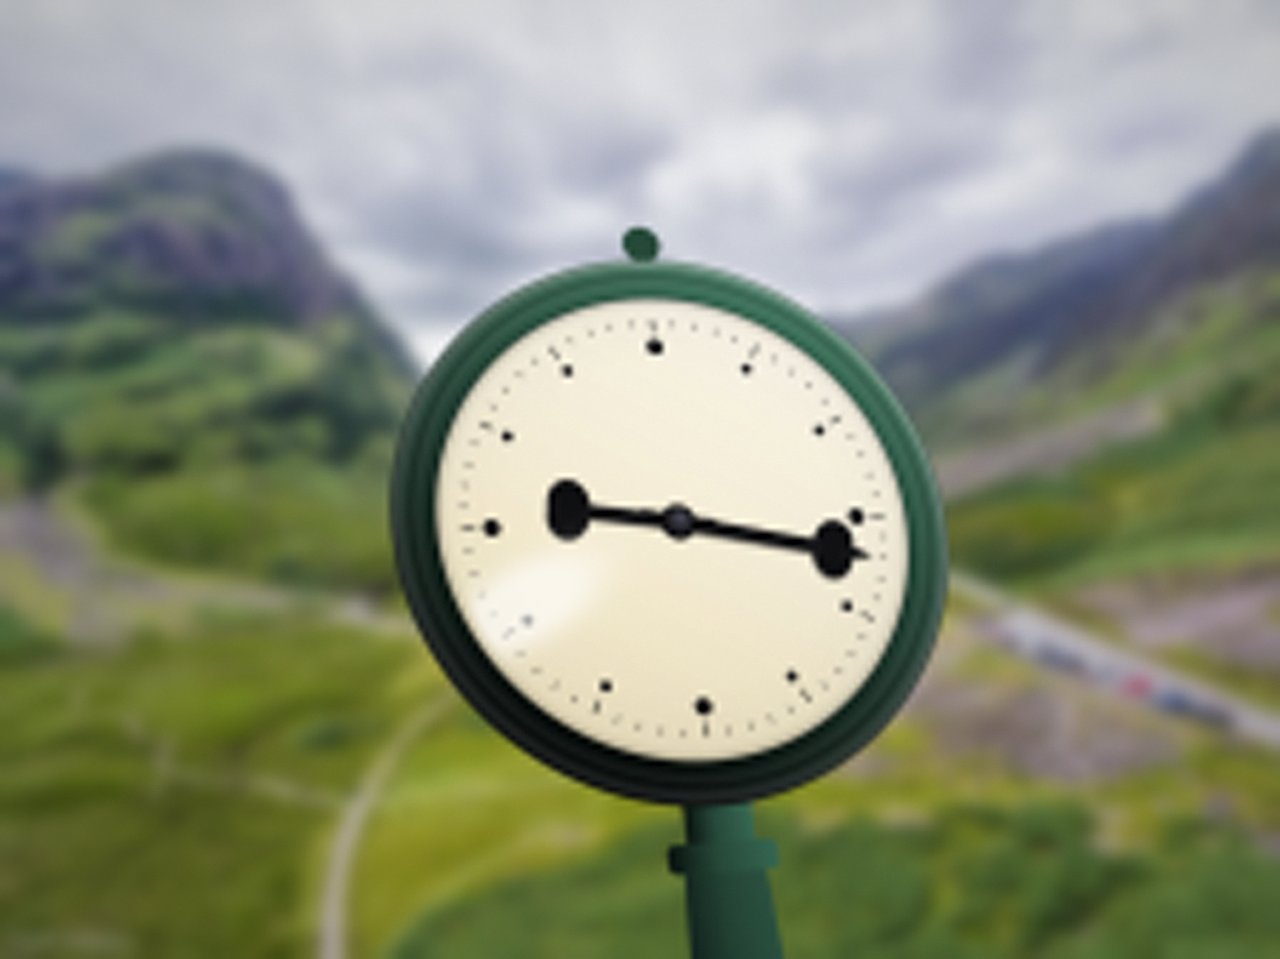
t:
9 h 17 min
